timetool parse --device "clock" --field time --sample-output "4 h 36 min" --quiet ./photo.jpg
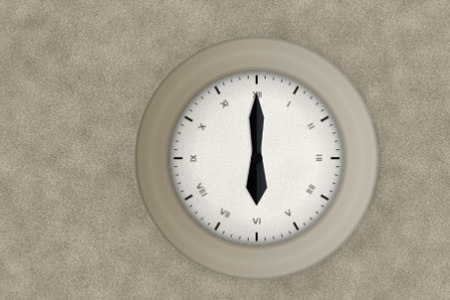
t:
6 h 00 min
